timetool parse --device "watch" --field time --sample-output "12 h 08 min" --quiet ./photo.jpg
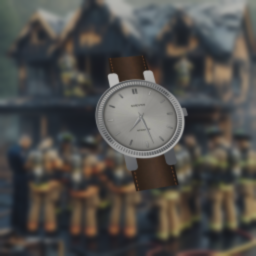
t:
7 h 28 min
